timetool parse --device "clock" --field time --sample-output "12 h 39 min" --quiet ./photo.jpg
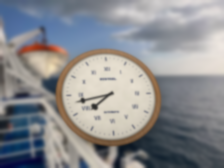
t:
7 h 43 min
